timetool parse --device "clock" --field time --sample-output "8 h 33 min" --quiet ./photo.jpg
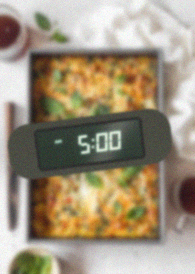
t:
5 h 00 min
